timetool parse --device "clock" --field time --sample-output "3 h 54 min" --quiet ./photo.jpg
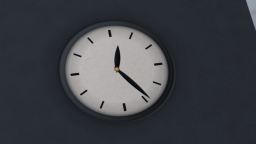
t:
12 h 24 min
